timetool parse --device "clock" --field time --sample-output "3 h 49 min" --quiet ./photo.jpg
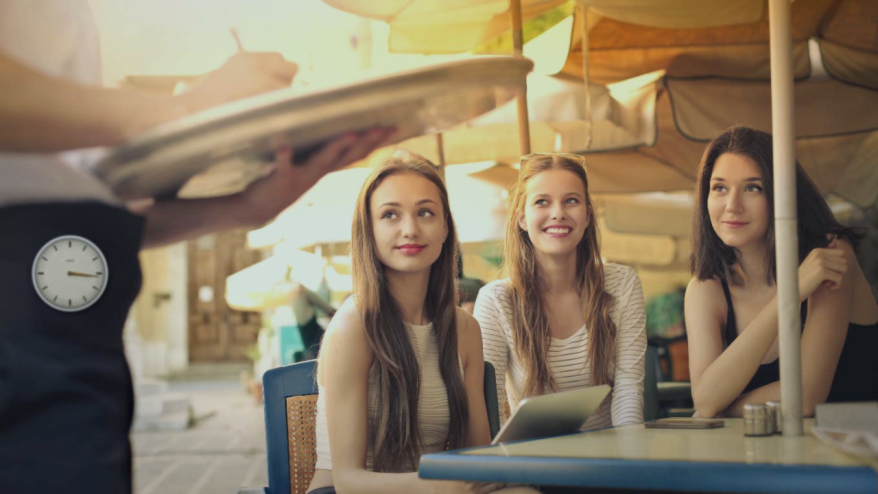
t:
3 h 16 min
